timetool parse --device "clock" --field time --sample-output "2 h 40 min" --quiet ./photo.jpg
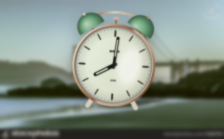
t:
8 h 01 min
